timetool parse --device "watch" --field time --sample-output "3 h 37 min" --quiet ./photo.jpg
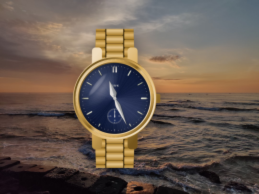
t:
11 h 26 min
